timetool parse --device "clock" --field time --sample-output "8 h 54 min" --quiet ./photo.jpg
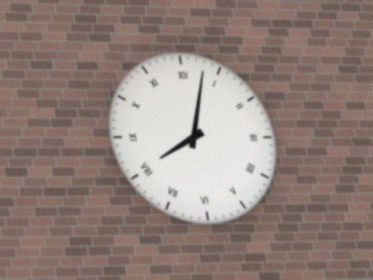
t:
8 h 03 min
